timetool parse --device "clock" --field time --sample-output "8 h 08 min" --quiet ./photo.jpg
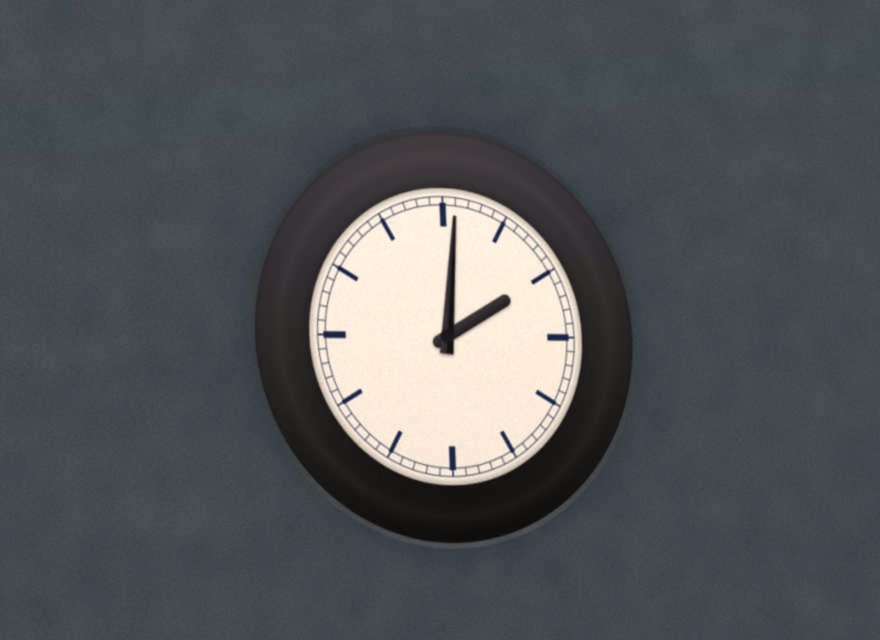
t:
2 h 01 min
